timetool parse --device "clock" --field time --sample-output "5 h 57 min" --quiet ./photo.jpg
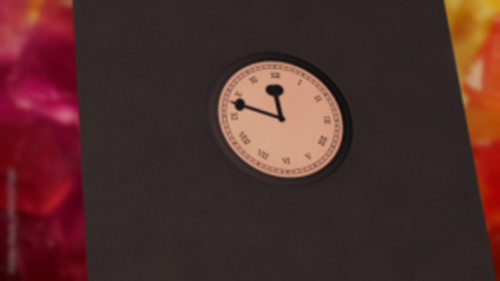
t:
11 h 48 min
